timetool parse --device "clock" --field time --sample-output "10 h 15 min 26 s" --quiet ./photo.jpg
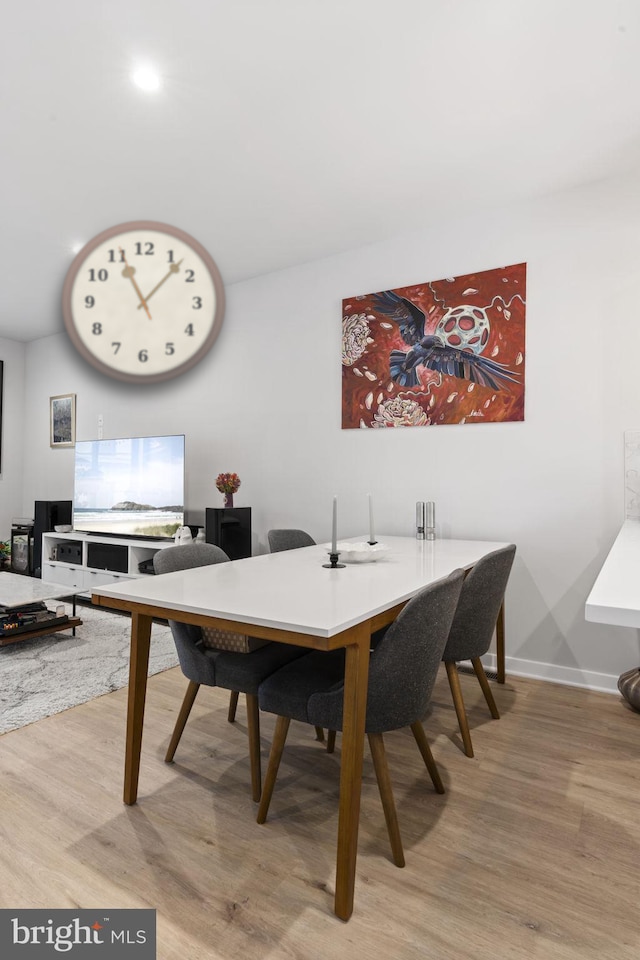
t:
11 h 06 min 56 s
